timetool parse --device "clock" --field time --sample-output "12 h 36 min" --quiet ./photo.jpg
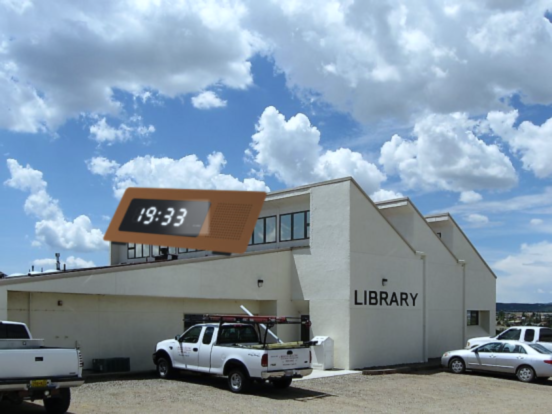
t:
19 h 33 min
